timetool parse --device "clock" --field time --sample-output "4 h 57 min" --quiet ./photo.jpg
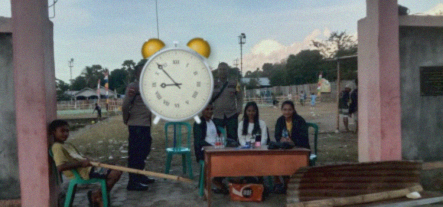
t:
8 h 53 min
